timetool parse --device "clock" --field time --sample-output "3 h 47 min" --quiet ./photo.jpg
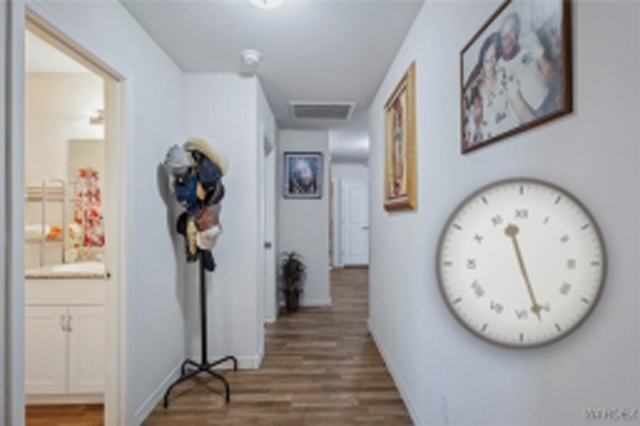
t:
11 h 27 min
